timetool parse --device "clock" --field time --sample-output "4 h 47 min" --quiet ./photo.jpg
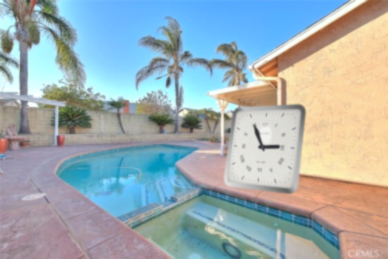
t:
2 h 55 min
